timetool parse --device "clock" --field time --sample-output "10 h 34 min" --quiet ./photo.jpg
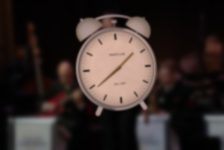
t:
1 h 39 min
